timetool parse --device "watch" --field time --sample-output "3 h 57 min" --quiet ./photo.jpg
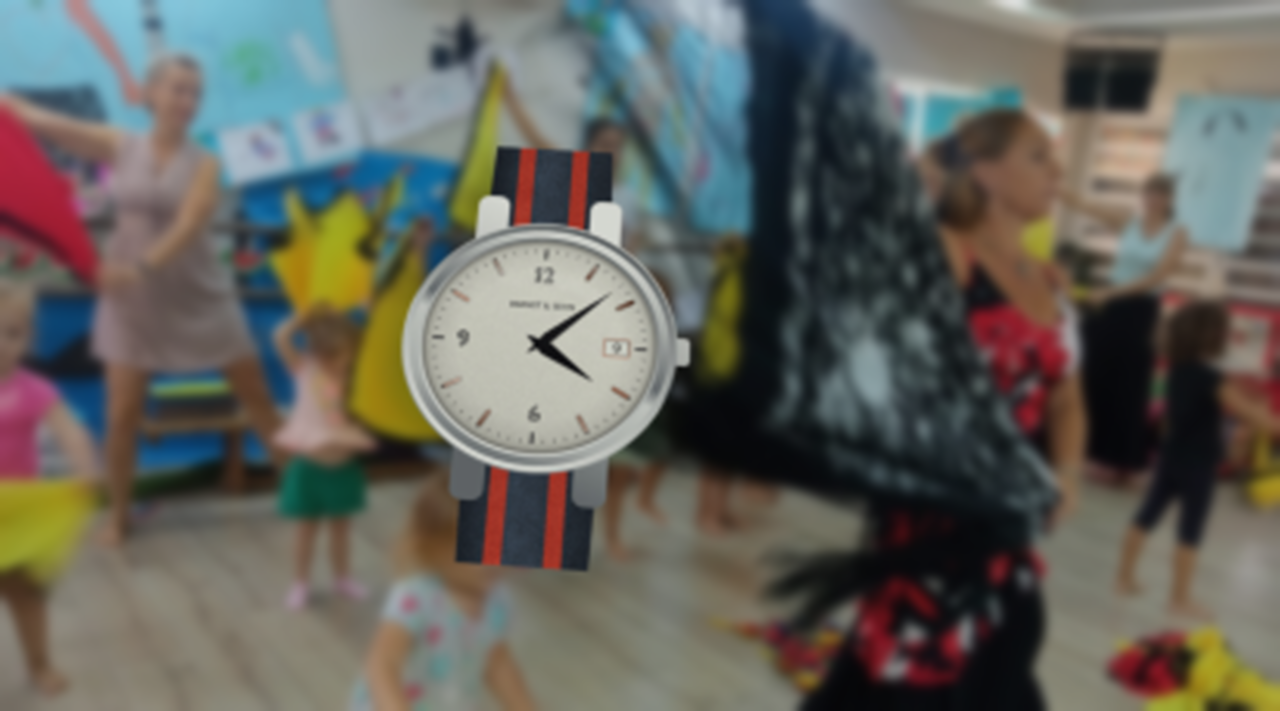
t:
4 h 08 min
